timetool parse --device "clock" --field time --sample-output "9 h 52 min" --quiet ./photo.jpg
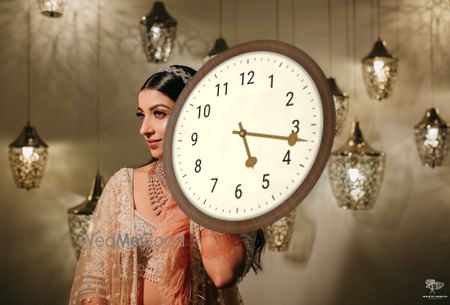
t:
5 h 17 min
